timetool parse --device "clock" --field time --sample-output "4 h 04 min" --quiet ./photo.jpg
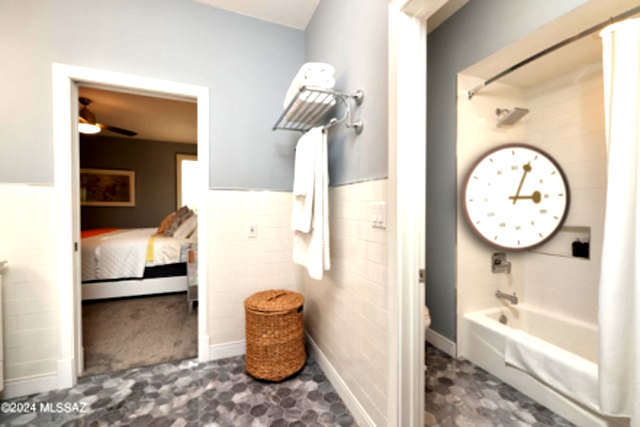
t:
3 h 04 min
